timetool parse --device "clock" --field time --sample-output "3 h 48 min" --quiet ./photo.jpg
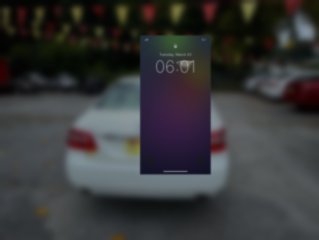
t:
6 h 01 min
